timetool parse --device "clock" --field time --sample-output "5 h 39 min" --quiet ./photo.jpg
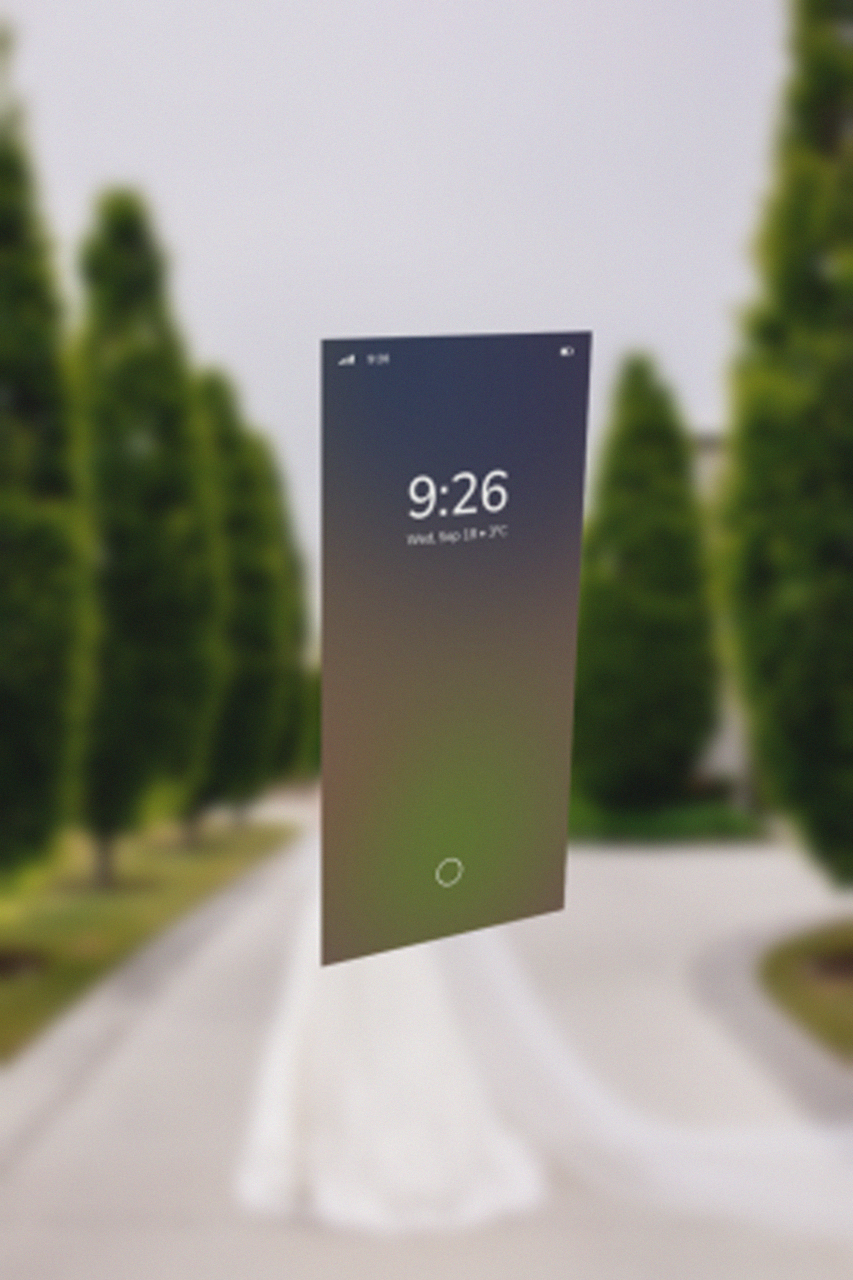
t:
9 h 26 min
